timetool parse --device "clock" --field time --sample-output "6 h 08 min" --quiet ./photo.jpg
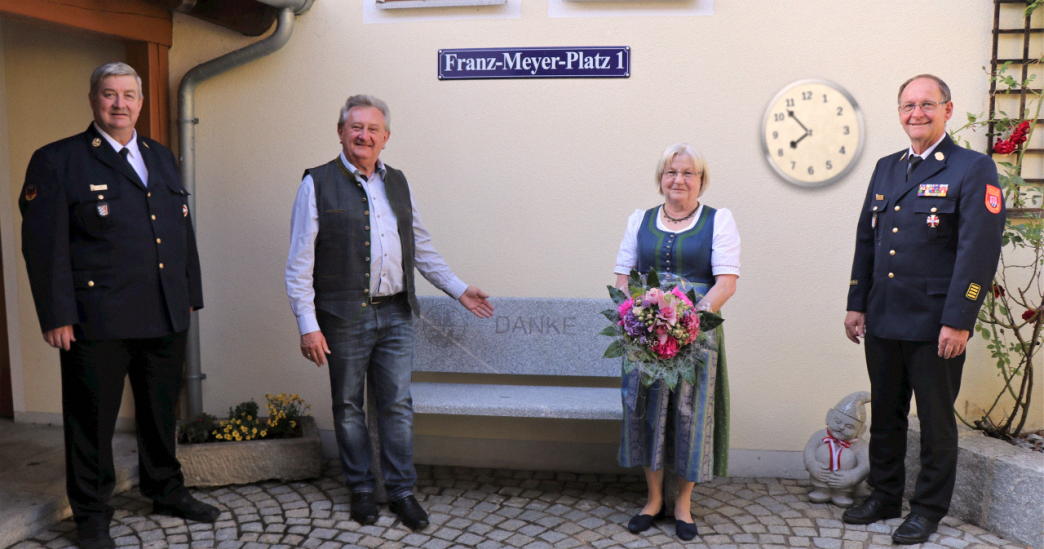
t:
7 h 53 min
